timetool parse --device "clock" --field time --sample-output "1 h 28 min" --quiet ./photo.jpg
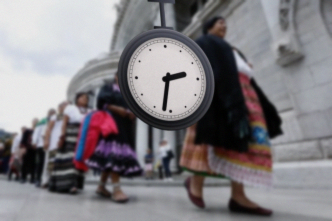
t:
2 h 32 min
